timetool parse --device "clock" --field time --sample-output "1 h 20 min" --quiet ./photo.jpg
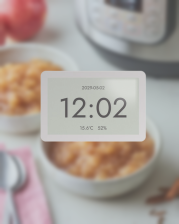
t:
12 h 02 min
